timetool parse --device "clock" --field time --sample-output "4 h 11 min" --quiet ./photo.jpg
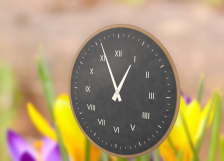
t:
12 h 56 min
